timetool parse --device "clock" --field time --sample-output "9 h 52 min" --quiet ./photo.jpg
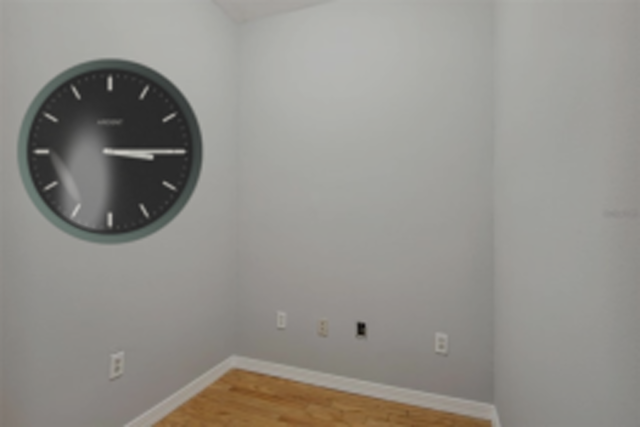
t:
3 h 15 min
